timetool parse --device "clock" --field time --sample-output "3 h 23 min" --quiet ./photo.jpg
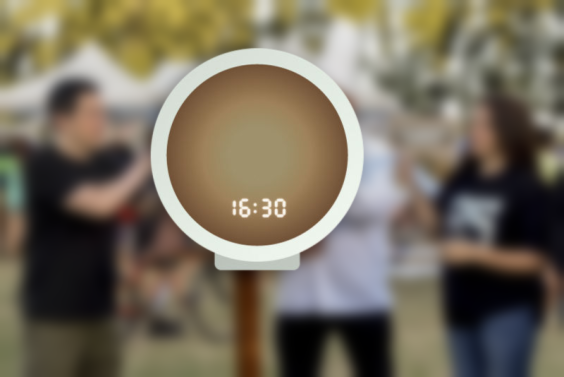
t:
16 h 30 min
